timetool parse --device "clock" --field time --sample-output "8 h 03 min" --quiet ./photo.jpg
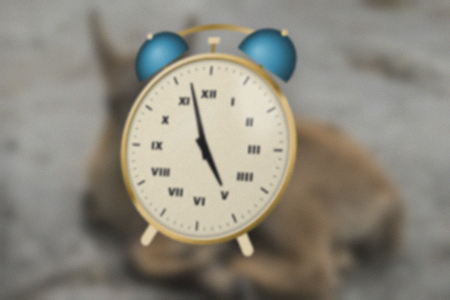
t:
4 h 57 min
